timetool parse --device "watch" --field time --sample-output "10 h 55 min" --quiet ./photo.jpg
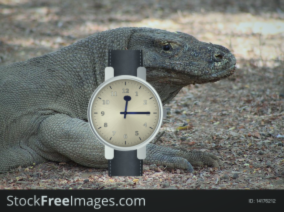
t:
12 h 15 min
